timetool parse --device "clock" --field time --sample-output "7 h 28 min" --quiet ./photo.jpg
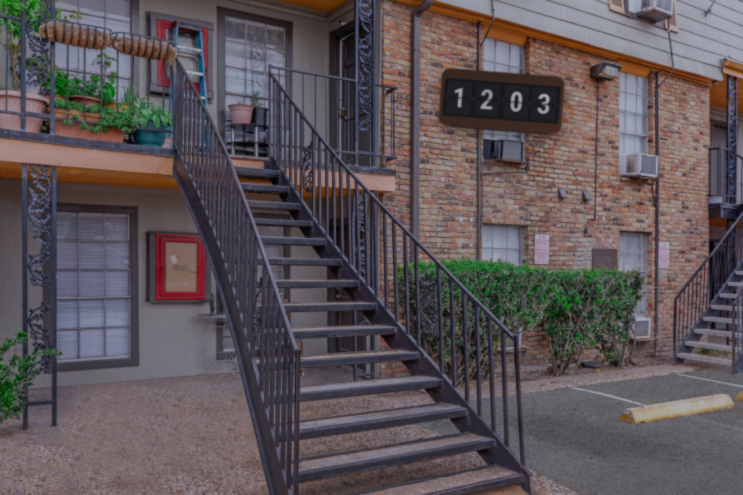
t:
12 h 03 min
